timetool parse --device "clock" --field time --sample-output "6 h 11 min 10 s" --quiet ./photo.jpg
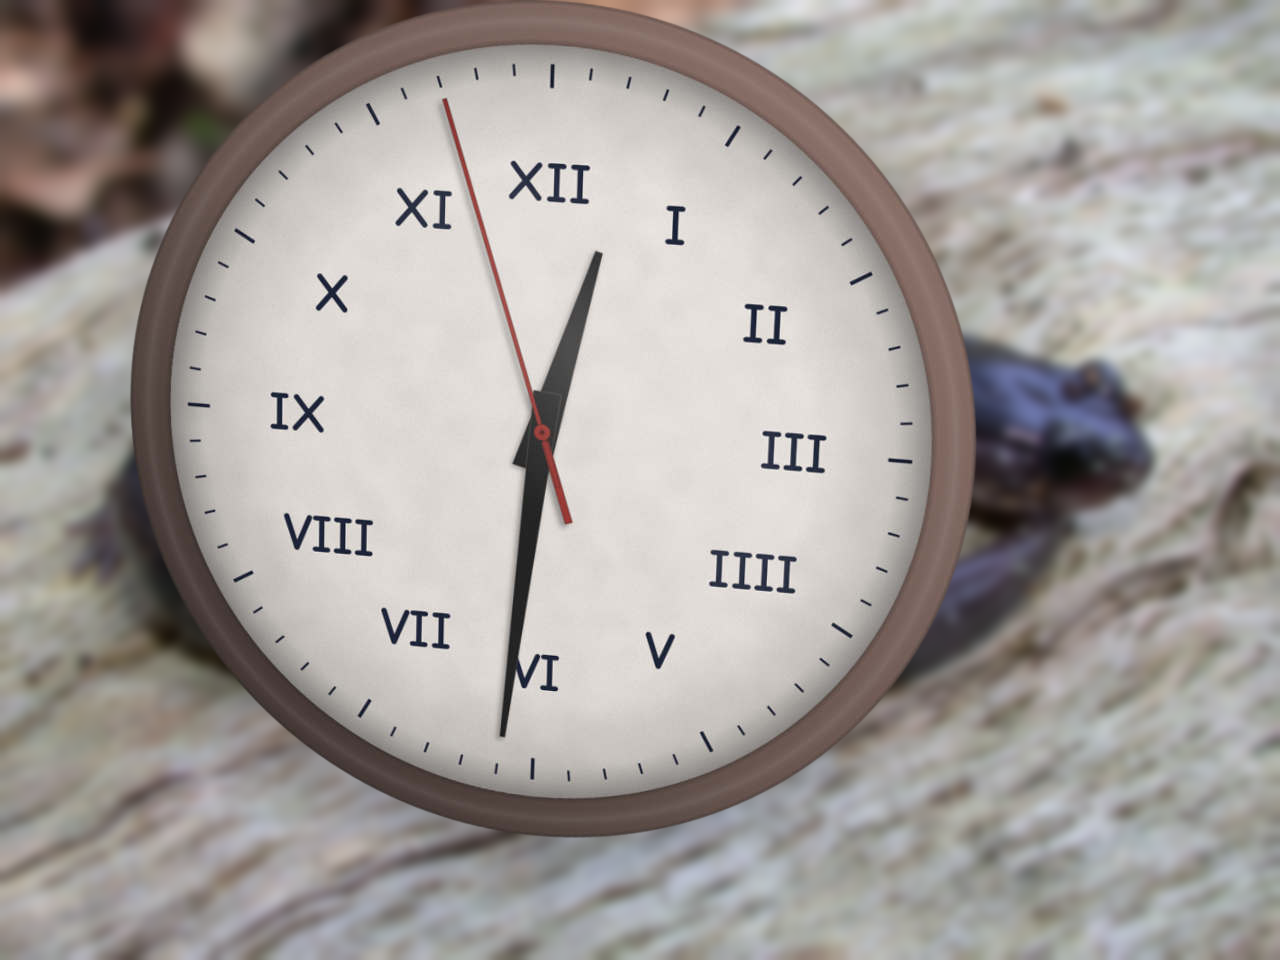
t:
12 h 30 min 57 s
